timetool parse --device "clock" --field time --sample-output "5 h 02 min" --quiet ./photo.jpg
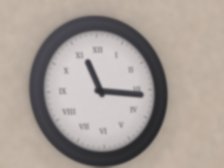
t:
11 h 16 min
